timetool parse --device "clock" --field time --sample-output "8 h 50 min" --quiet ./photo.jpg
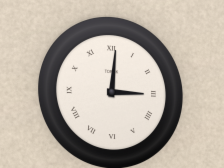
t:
3 h 01 min
